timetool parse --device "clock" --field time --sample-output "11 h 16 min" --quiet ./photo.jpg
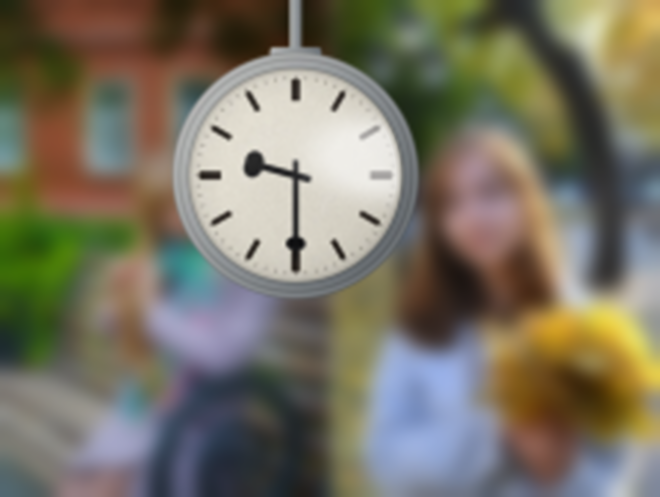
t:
9 h 30 min
